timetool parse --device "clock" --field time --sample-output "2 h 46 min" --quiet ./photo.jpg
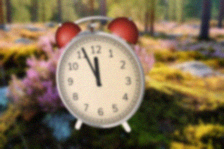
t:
11 h 56 min
